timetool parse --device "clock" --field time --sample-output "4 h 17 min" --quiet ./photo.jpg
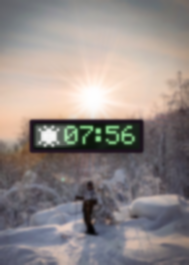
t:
7 h 56 min
